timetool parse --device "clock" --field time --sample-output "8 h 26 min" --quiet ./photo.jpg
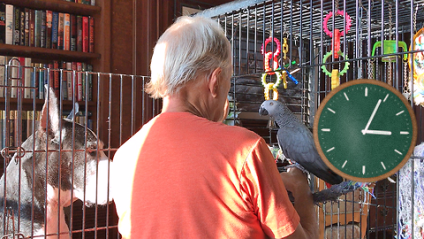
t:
3 h 04 min
